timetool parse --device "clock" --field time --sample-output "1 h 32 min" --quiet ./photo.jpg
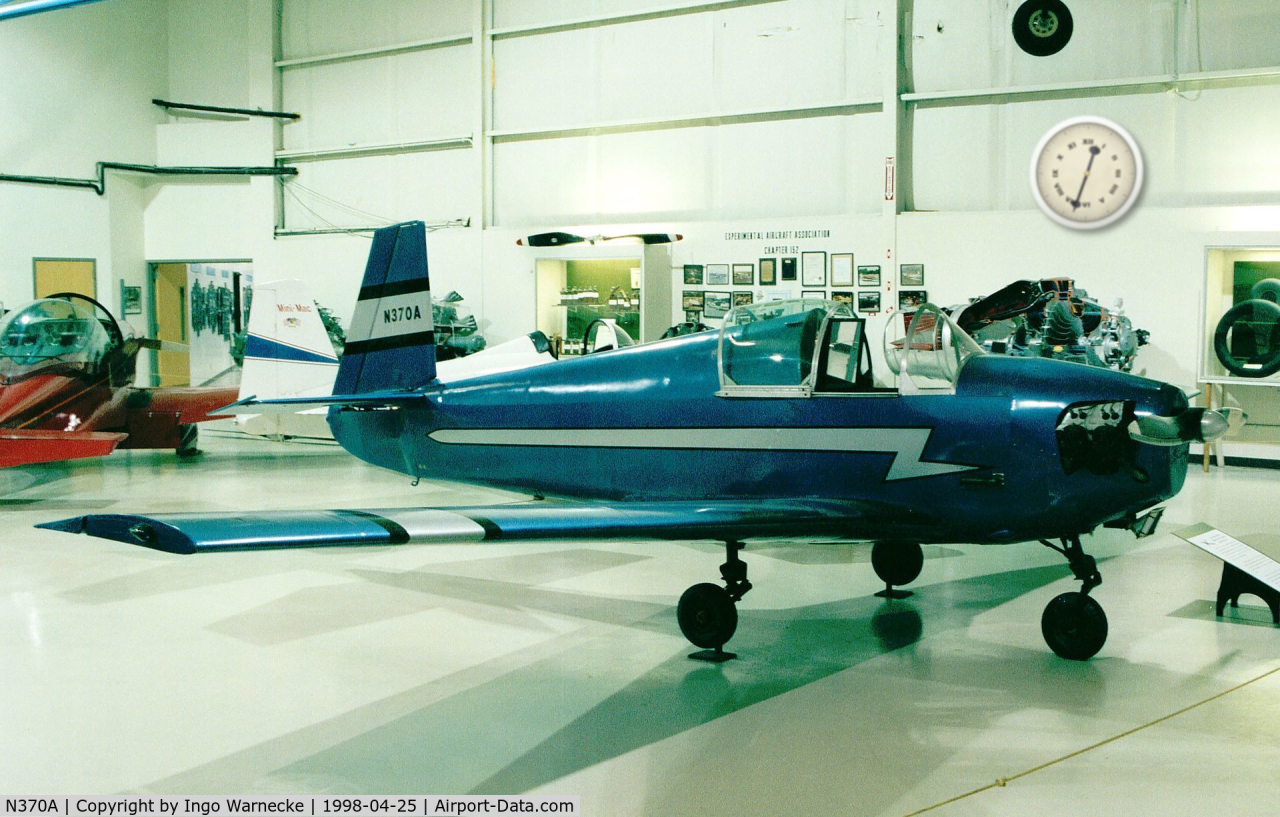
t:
12 h 33 min
